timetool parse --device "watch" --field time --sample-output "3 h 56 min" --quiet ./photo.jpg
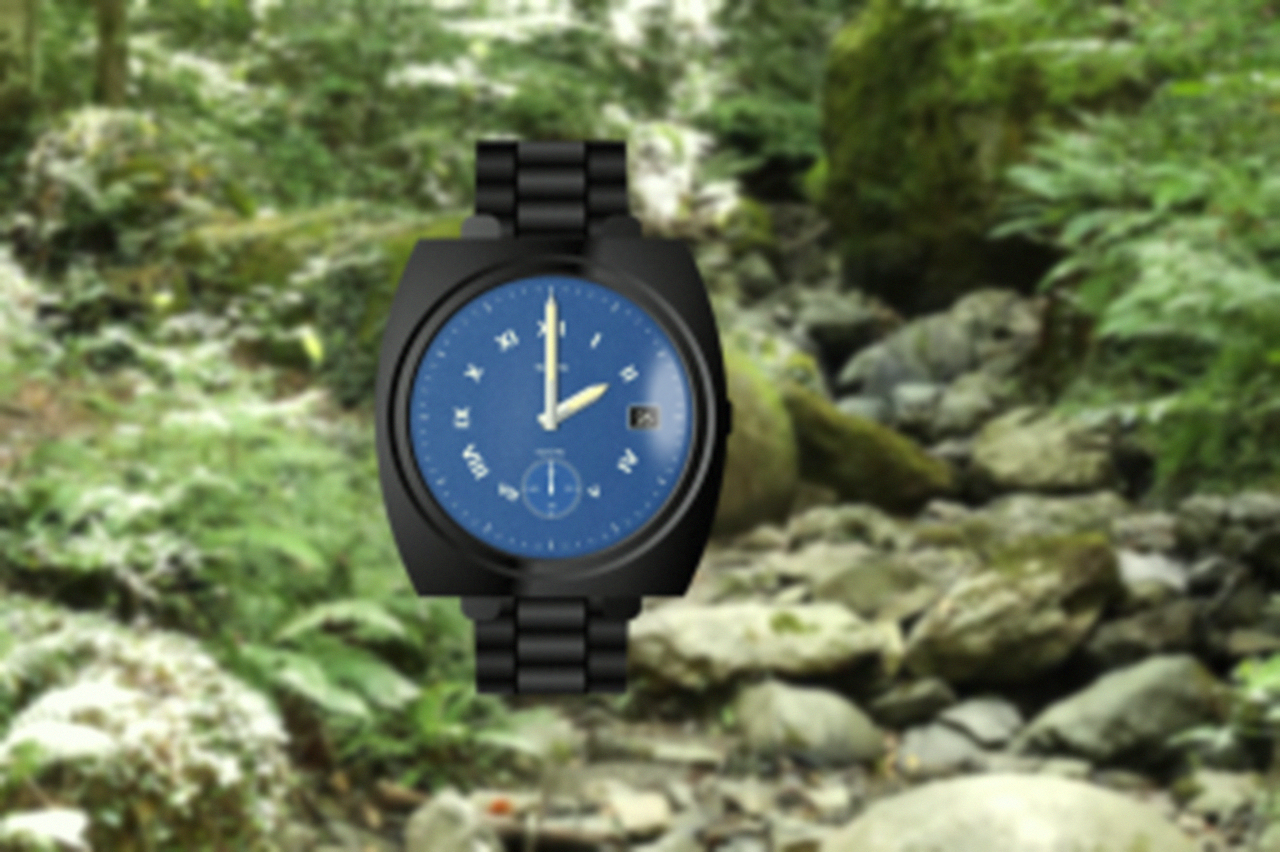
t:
2 h 00 min
